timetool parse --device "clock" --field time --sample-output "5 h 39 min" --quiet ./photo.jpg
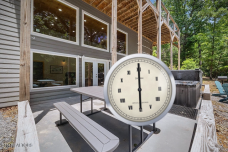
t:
6 h 00 min
